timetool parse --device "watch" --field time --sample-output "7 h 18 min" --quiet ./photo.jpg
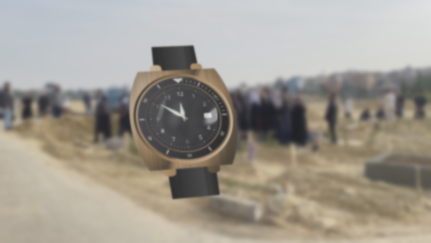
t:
11 h 51 min
